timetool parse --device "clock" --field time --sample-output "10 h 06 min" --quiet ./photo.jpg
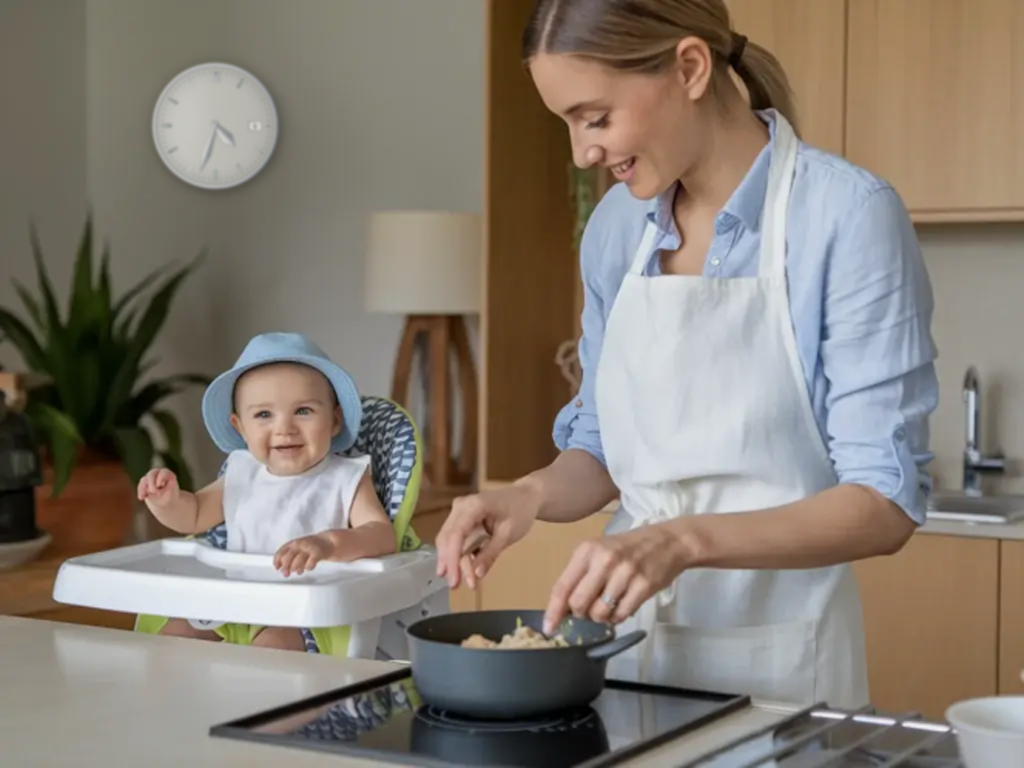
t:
4 h 33 min
